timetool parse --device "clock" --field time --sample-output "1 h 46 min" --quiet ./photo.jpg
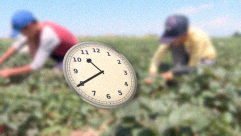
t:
10 h 40 min
